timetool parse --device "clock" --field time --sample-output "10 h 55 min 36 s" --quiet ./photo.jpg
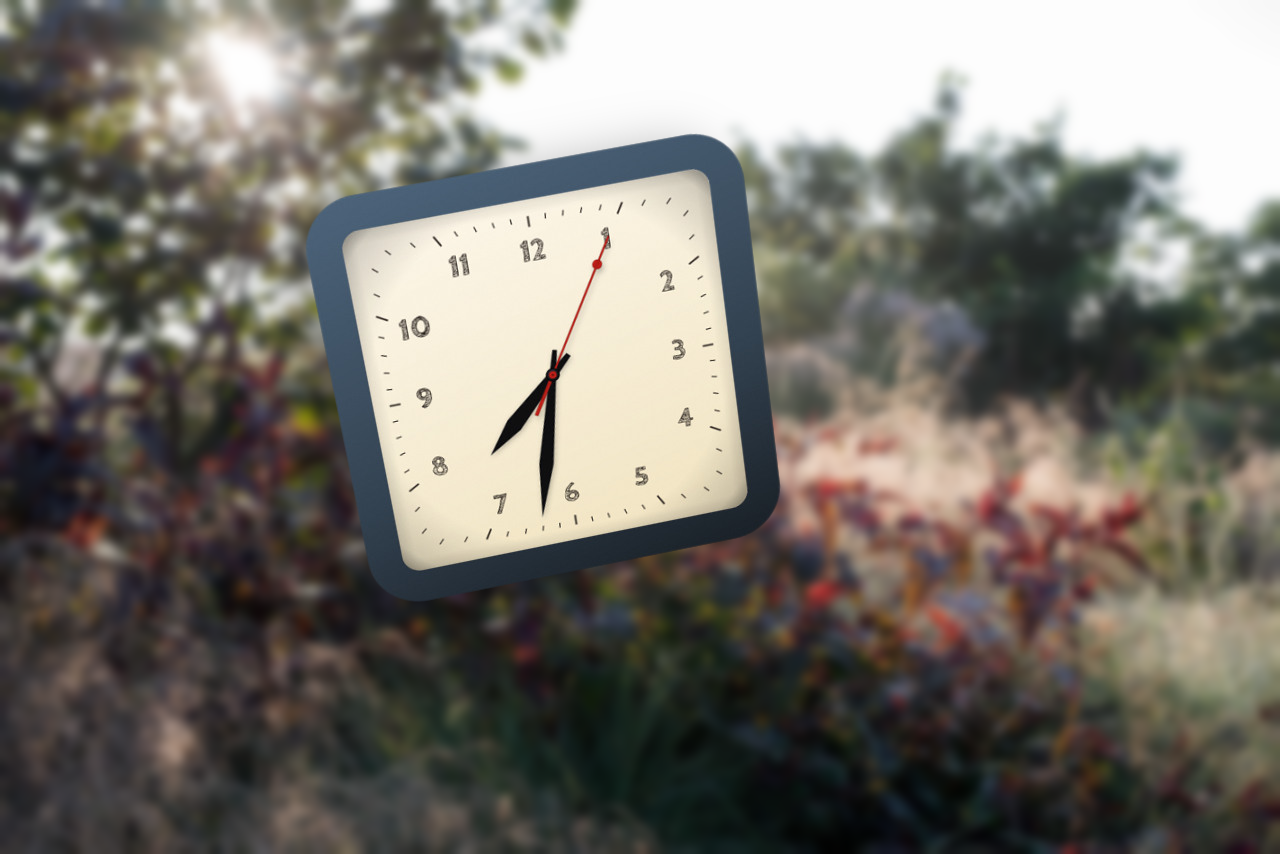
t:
7 h 32 min 05 s
